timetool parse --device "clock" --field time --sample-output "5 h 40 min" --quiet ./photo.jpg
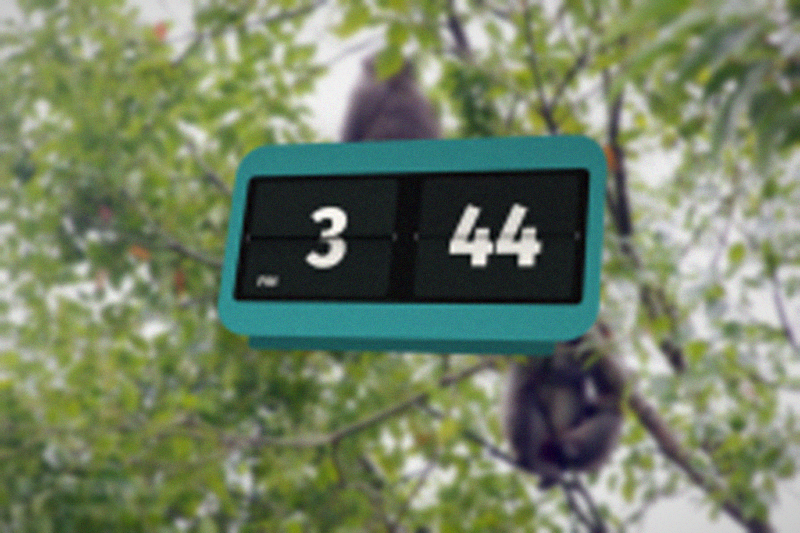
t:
3 h 44 min
